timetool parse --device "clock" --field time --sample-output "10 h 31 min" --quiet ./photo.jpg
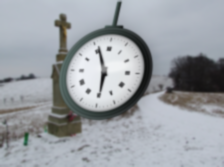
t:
5 h 56 min
